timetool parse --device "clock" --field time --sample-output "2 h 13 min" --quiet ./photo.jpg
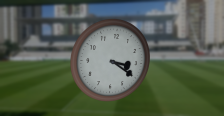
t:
3 h 20 min
